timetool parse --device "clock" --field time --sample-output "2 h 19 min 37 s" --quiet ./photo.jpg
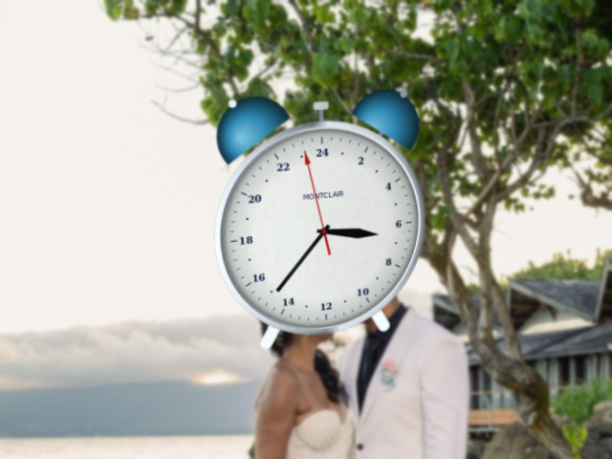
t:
6 h 36 min 58 s
